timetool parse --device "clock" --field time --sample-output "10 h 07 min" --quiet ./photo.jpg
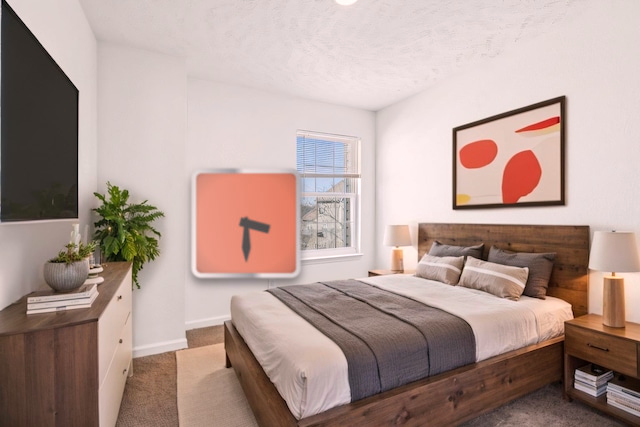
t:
3 h 30 min
